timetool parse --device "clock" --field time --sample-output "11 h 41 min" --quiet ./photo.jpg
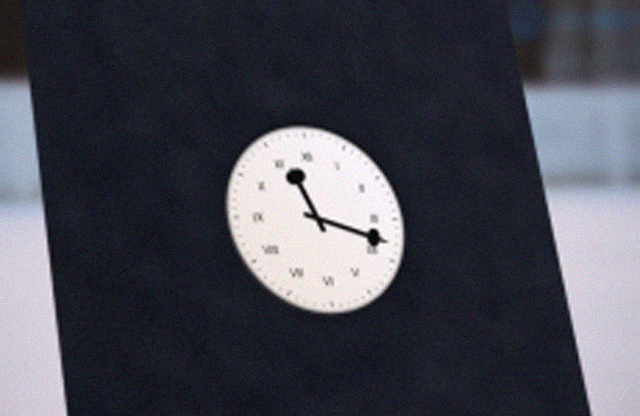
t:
11 h 18 min
